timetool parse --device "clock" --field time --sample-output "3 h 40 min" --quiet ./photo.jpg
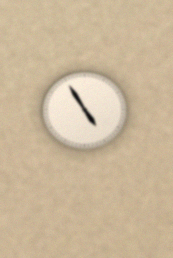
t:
4 h 55 min
